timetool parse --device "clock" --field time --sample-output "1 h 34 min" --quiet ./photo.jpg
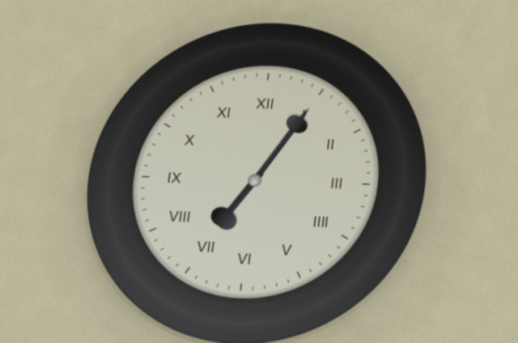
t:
7 h 05 min
